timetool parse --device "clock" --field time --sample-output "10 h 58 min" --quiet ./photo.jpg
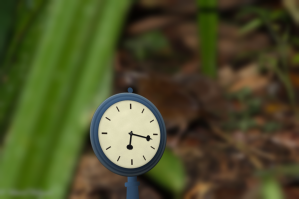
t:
6 h 17 min
